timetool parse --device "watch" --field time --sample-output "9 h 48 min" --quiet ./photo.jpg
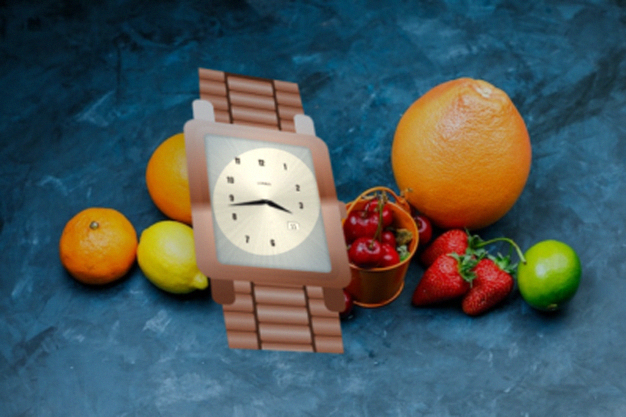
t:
3 h 43 min
